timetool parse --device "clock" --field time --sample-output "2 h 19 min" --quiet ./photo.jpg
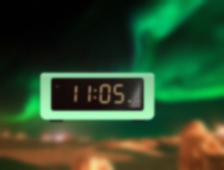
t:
11 h 05 min
